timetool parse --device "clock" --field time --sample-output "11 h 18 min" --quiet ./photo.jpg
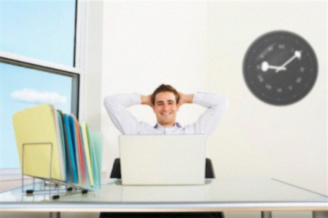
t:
9 h 08 min
